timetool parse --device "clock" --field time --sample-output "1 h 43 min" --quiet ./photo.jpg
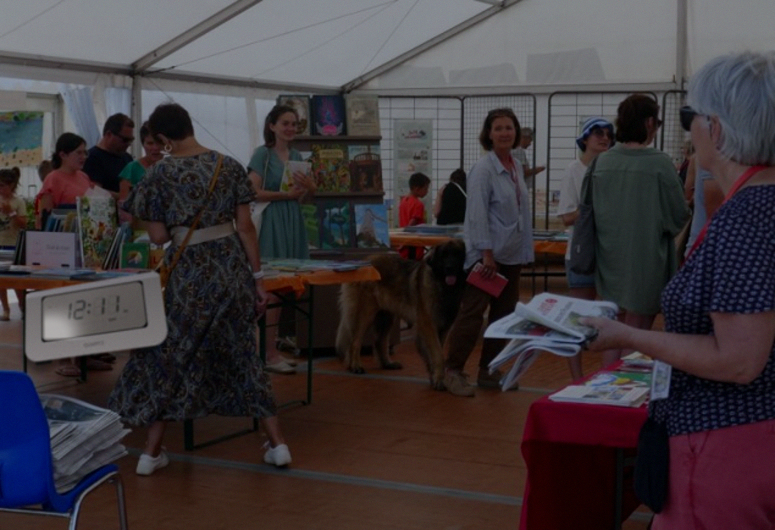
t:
12 h 11 min
